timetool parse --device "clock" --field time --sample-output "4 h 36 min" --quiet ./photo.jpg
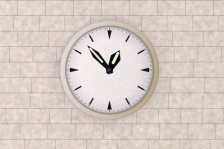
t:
12 h 53 min
